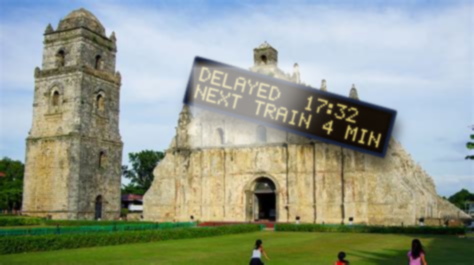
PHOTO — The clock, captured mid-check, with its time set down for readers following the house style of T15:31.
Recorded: T17:32
